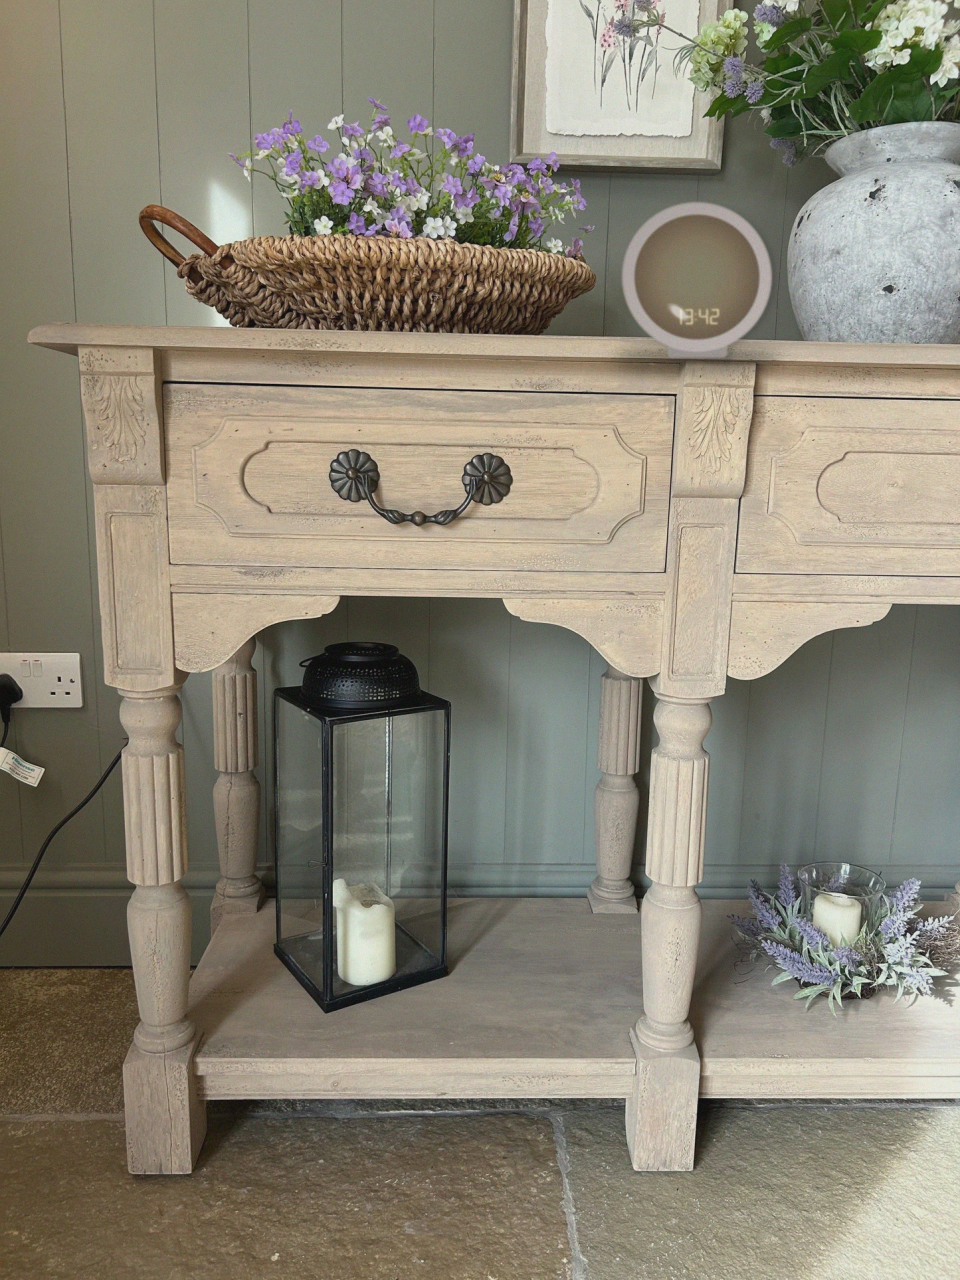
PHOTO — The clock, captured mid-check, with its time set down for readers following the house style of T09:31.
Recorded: T13:42
